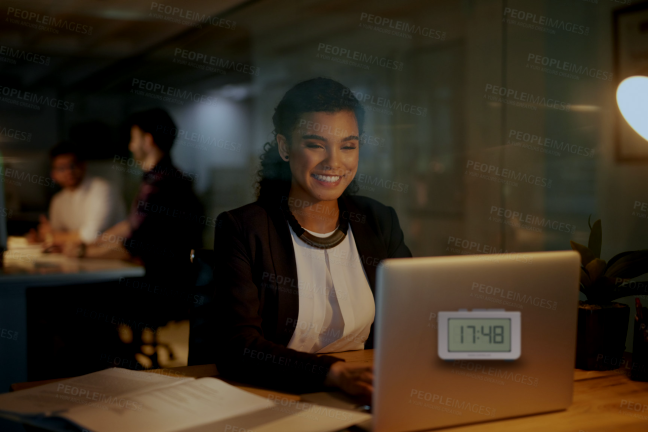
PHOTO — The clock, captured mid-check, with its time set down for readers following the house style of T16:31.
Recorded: T17:48
